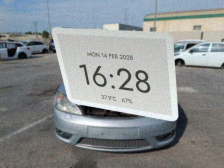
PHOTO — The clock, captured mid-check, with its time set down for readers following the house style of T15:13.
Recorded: T16:28
